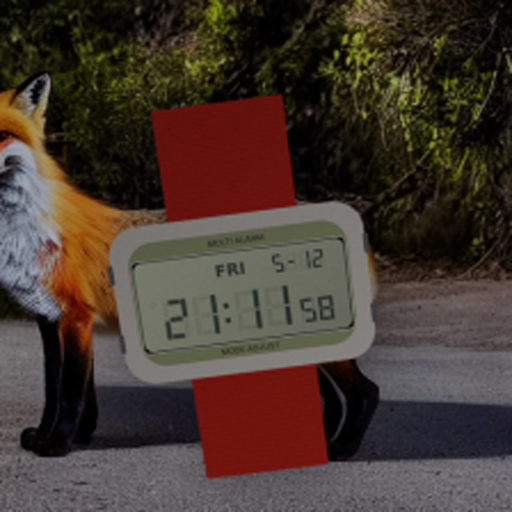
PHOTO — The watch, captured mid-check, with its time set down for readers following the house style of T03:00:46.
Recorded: T21:11:58
